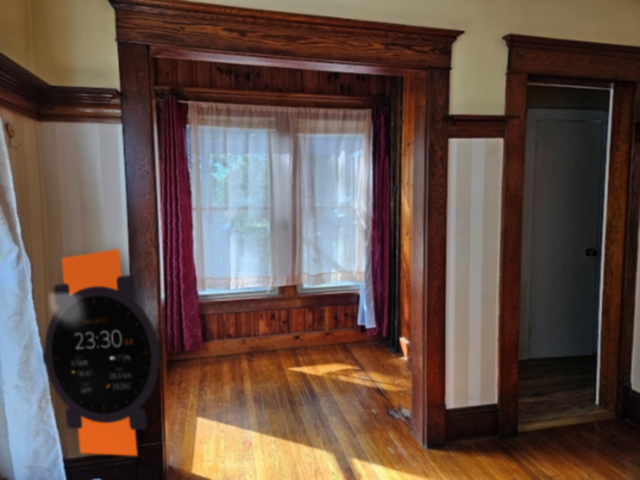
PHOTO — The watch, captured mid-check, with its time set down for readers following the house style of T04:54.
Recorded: T23:30
